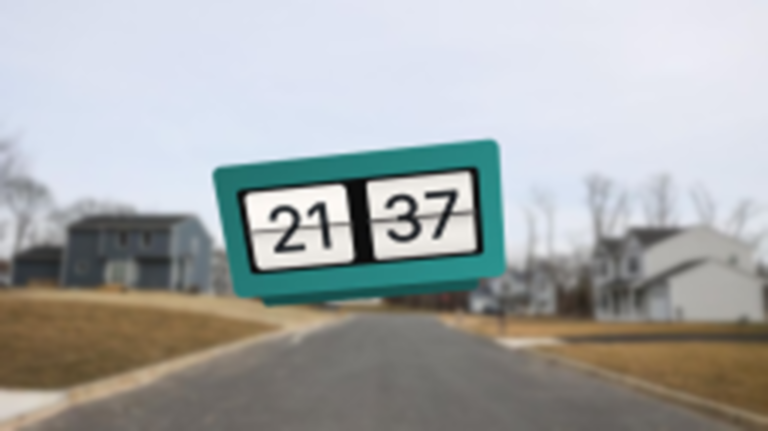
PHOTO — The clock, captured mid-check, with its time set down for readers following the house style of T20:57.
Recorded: T21:37
